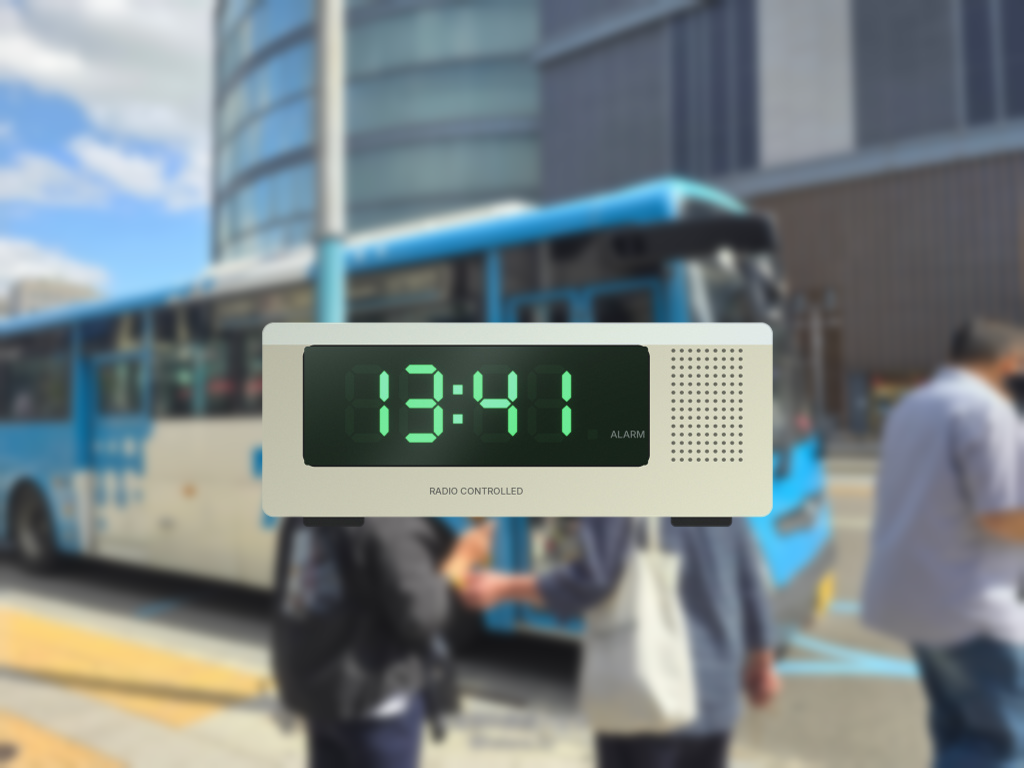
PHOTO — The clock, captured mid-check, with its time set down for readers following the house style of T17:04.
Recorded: T13:41
